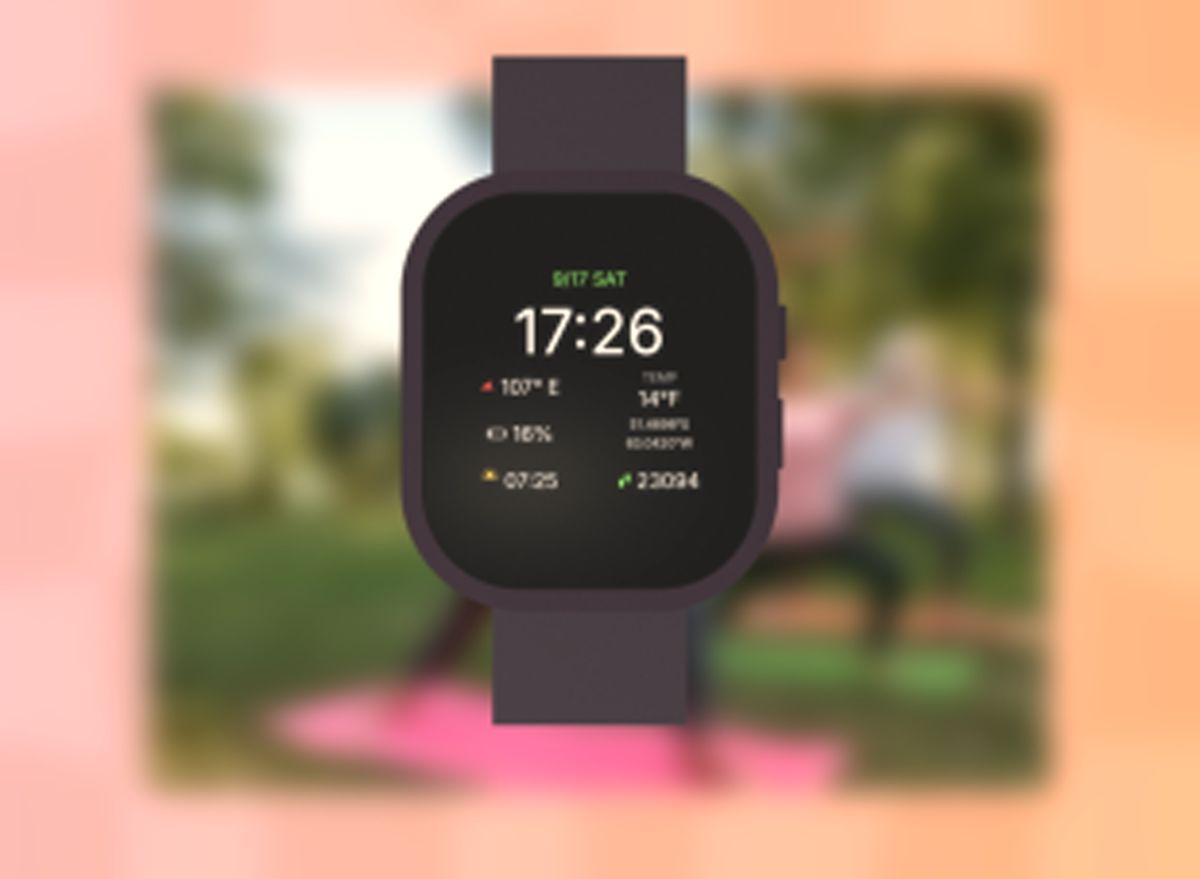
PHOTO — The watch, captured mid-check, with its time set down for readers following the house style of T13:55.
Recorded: T17:26
